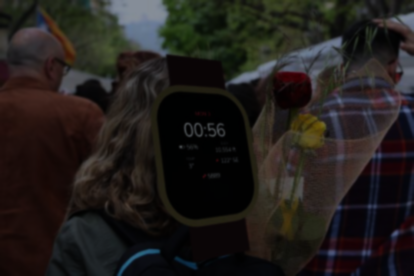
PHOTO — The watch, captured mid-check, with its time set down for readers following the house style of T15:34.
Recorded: T00:56
